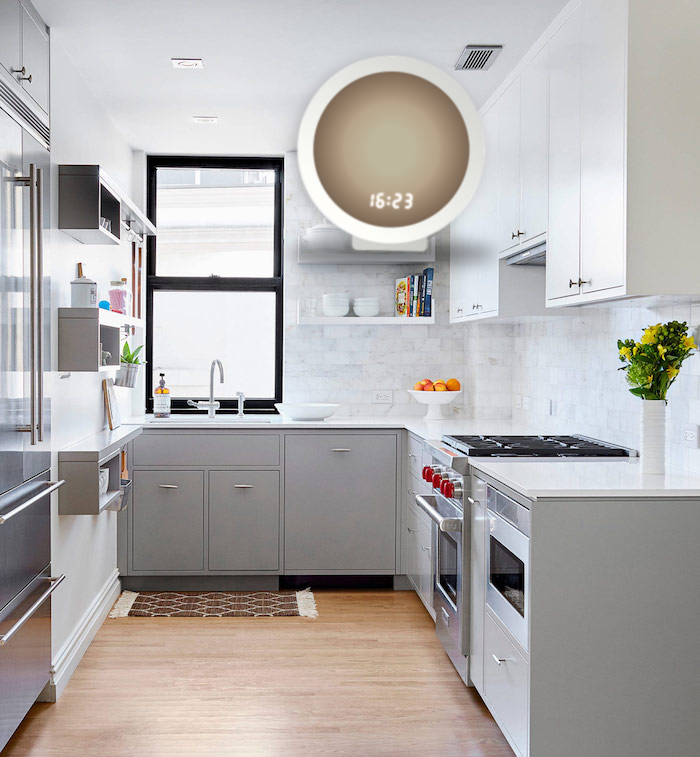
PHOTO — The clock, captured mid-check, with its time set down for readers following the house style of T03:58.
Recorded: T16:23
